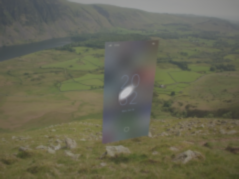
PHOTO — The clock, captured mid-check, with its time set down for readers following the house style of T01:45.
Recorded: T20:52
